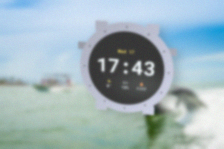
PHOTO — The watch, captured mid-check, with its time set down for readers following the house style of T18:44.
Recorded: T17:43
